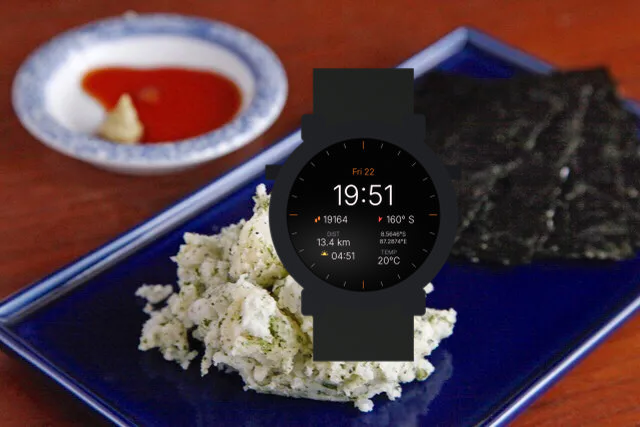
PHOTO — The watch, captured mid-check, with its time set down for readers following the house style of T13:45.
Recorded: T19:51
